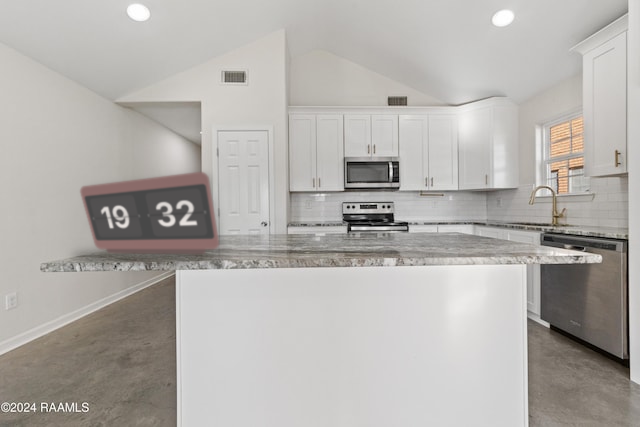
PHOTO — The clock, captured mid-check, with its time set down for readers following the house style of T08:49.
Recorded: T19:32
